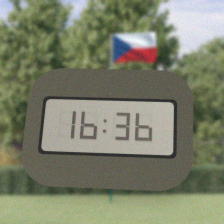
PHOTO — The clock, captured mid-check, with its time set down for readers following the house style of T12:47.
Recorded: T16:36
